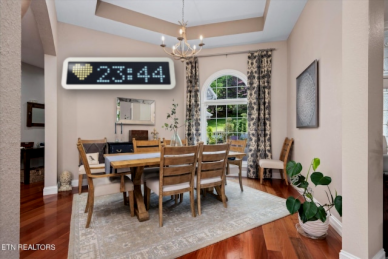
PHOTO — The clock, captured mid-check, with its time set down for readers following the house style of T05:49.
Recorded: T23:44
